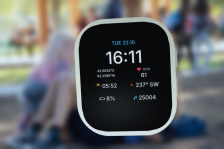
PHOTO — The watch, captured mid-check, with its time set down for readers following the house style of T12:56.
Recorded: T16:11
